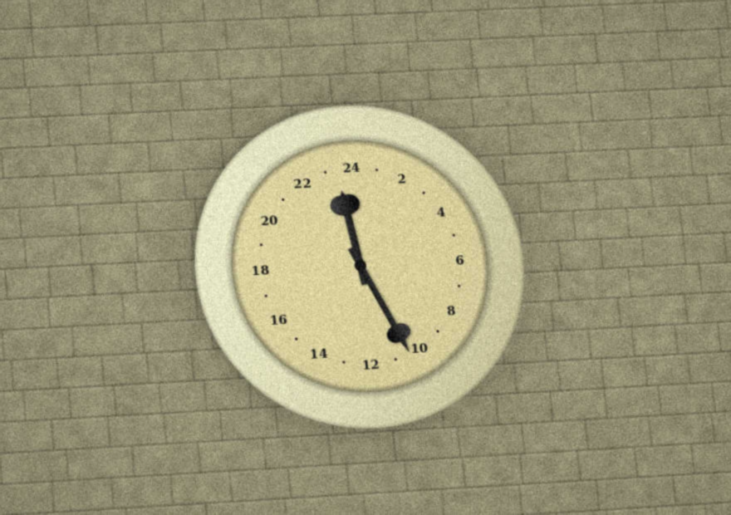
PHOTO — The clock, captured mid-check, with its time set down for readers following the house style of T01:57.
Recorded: T23:26
